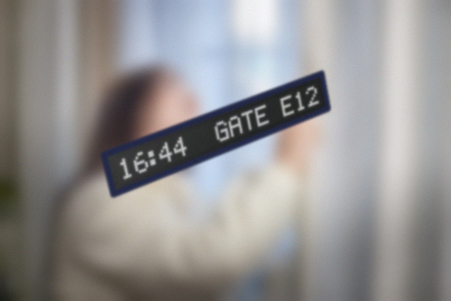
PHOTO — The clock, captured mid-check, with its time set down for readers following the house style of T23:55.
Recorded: T16:44
